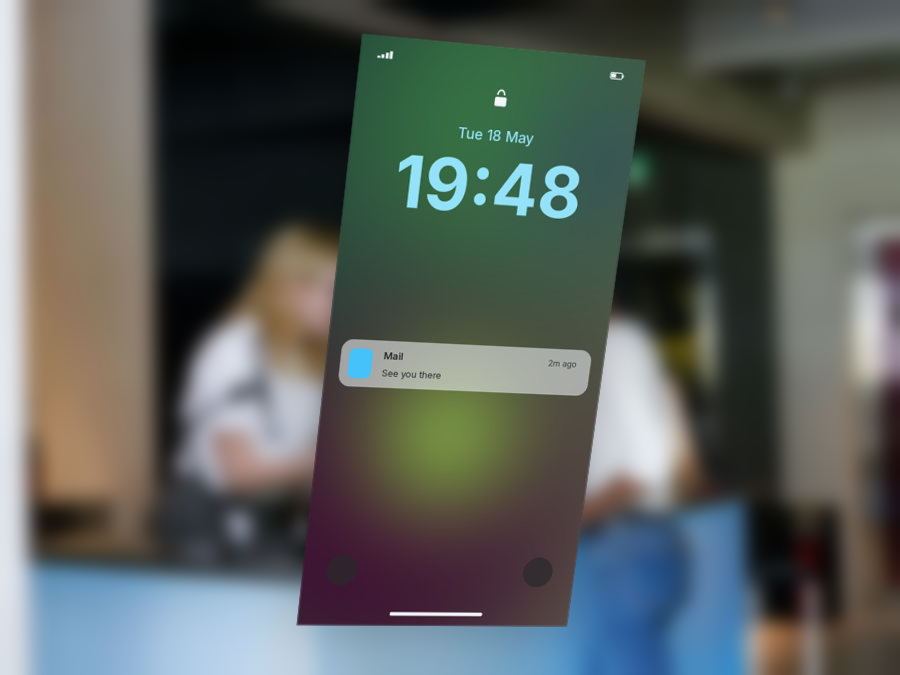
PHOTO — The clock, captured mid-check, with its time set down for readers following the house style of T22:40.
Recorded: T19:48
